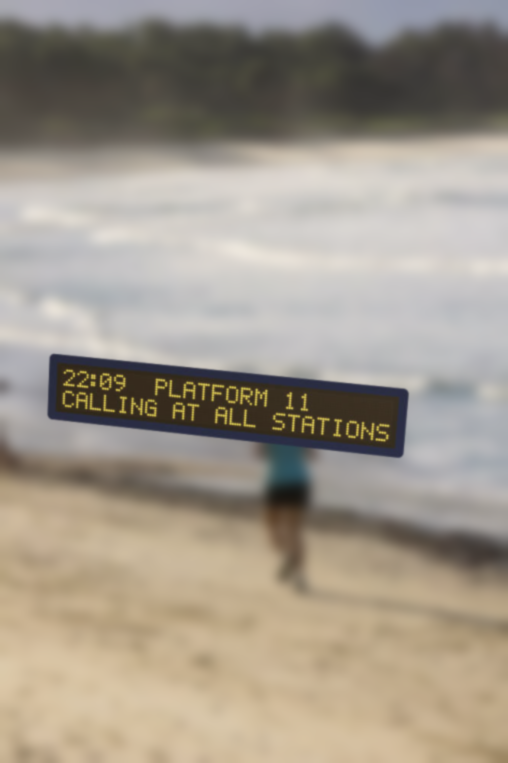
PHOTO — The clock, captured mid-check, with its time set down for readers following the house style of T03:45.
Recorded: T22:09
